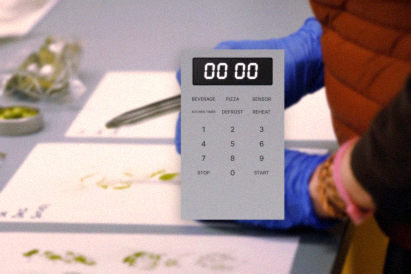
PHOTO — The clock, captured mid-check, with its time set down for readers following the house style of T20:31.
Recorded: T00:00
